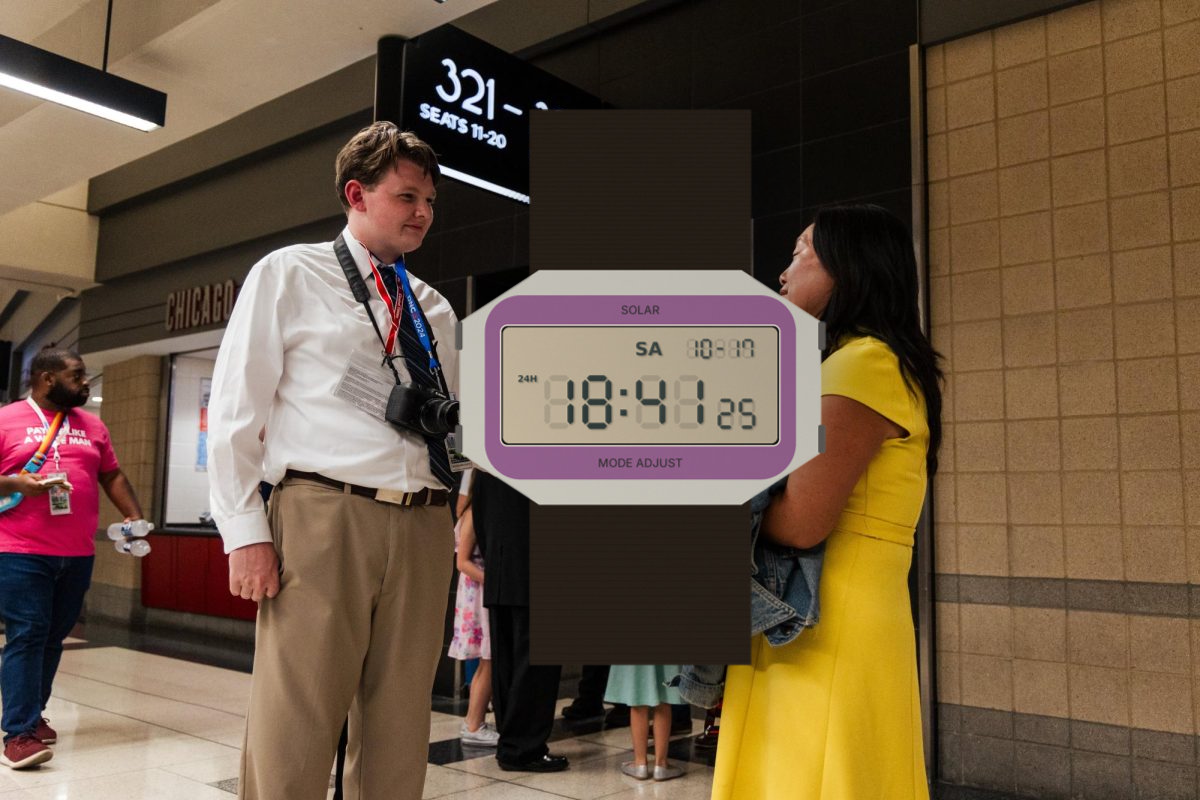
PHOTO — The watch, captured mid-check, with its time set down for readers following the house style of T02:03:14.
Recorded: T18:41:25
